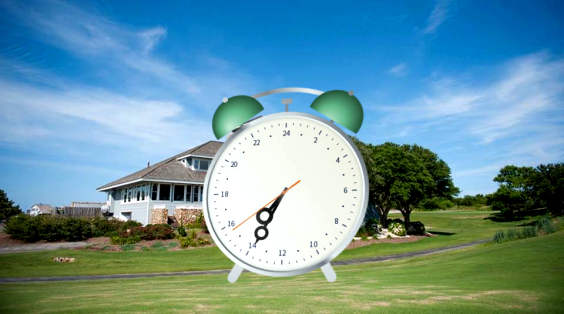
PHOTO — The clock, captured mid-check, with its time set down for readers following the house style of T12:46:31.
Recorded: T14:34:39
